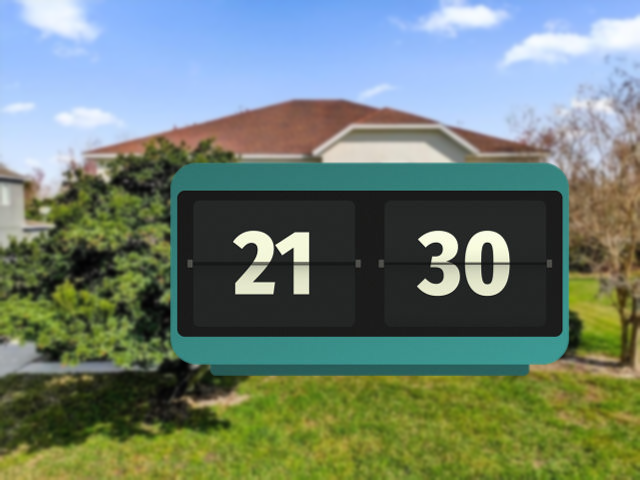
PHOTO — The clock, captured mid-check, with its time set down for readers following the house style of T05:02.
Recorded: T21:30
